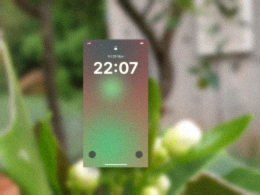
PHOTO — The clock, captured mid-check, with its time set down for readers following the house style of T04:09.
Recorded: T22:07
